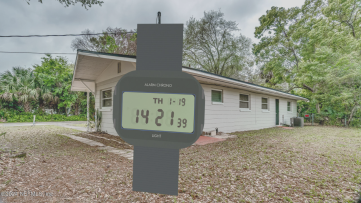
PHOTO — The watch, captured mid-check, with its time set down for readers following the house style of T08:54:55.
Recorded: T14:21:39
